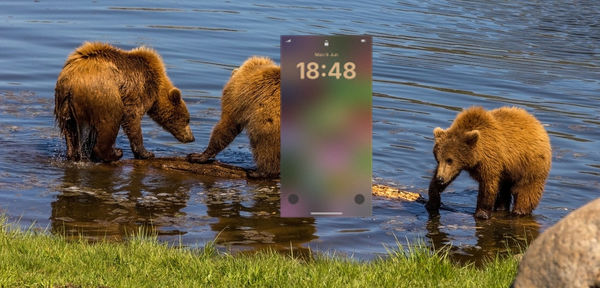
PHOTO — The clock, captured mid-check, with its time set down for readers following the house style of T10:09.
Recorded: T18:48
